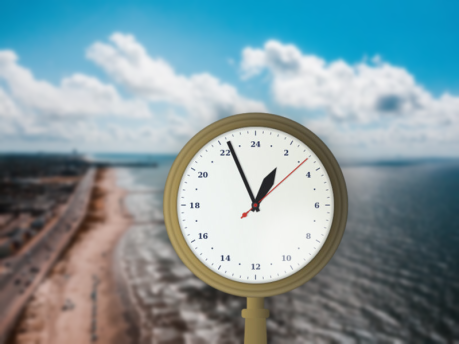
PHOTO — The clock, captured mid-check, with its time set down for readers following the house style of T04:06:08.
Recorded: T01:56:08
